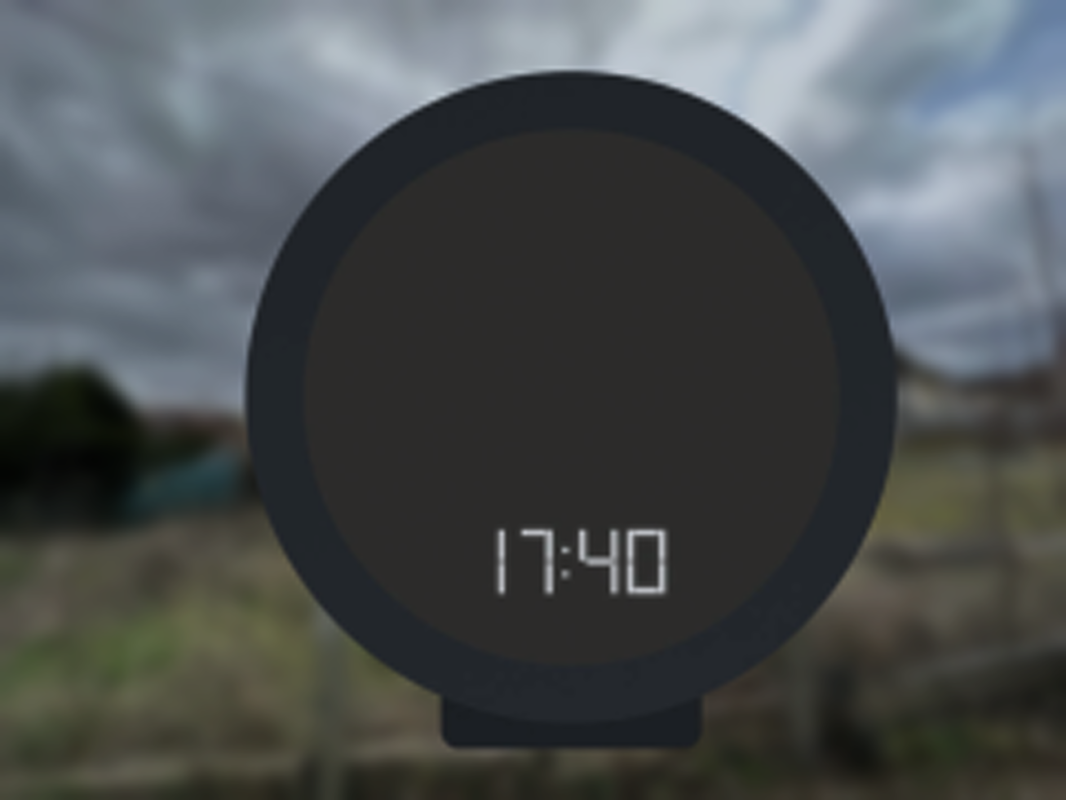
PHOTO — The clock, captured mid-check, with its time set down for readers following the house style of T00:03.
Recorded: T17:40
